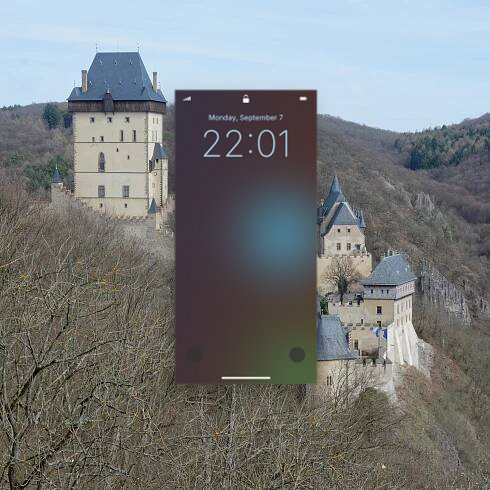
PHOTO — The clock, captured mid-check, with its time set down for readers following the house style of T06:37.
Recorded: T22:01
